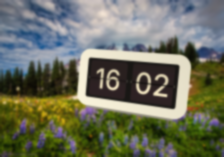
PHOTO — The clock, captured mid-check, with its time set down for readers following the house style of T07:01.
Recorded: T16:02
